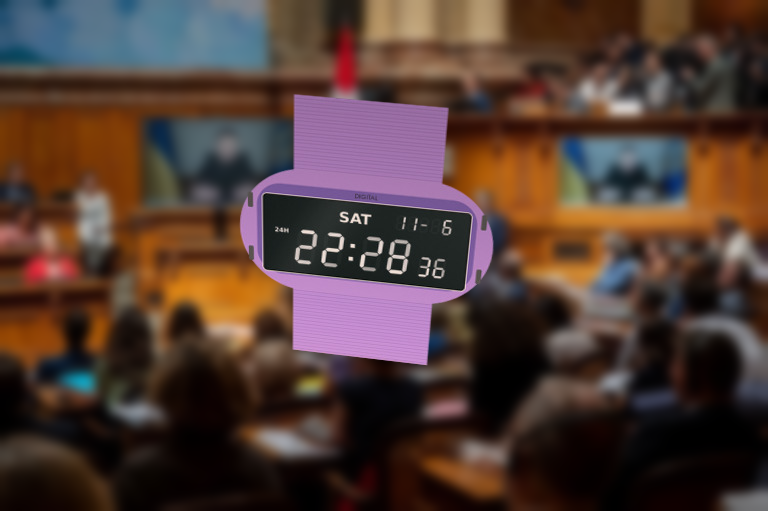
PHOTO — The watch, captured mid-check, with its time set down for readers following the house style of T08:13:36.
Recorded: T22:28:36
